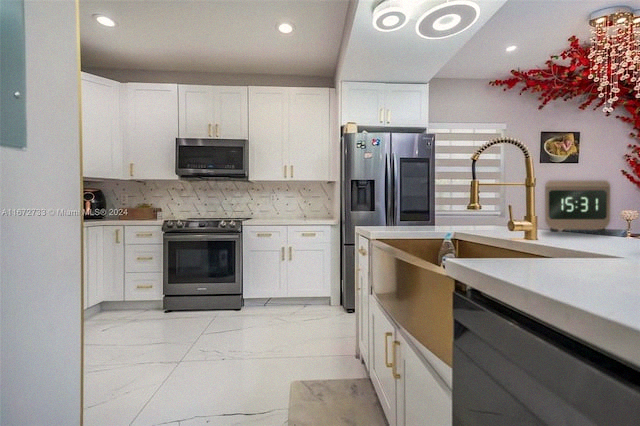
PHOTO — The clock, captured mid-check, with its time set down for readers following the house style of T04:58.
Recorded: T15:31
